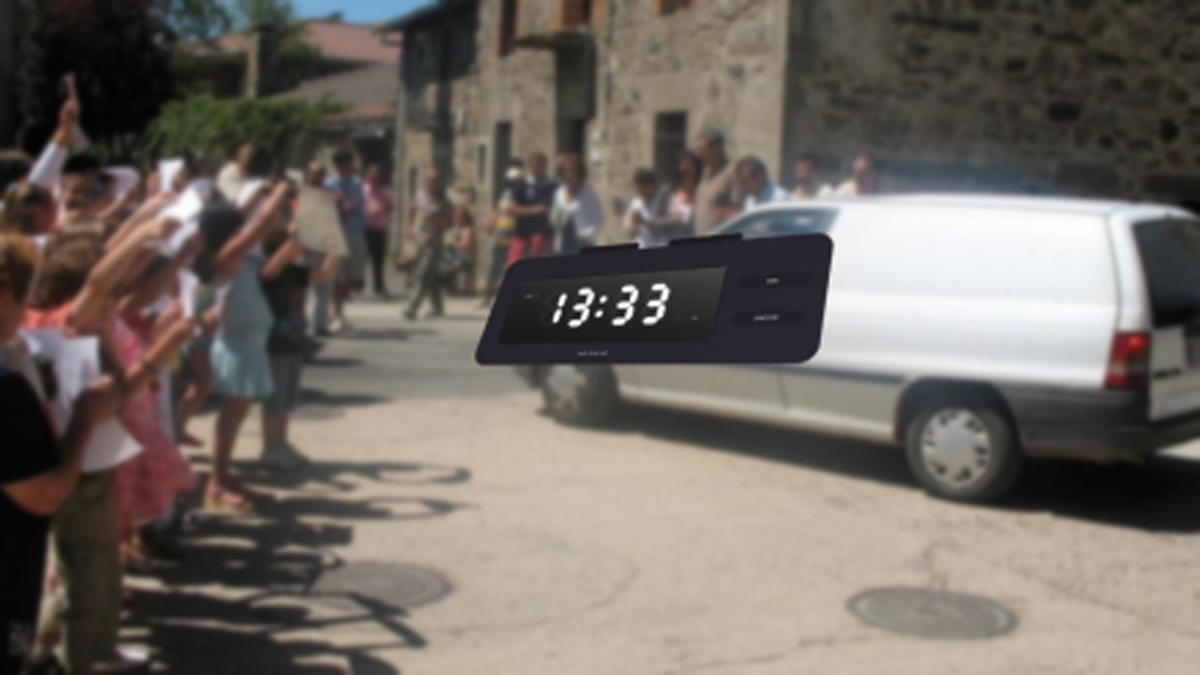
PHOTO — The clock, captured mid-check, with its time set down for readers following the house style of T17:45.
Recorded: T13:33
